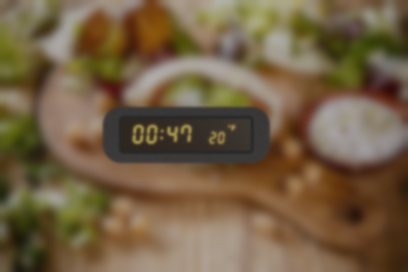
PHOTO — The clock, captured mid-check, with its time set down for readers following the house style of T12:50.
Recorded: T00:47
